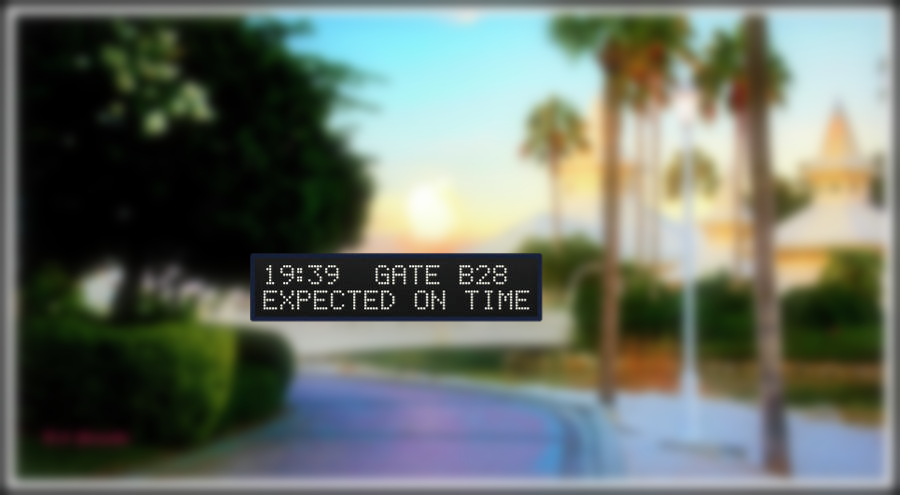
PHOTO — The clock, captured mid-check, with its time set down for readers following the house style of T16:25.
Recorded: T19:39
